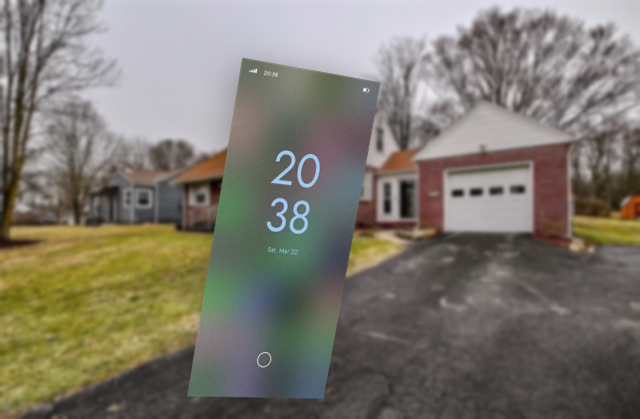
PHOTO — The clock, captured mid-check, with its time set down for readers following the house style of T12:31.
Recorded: T20:38
